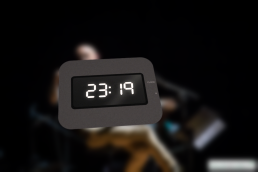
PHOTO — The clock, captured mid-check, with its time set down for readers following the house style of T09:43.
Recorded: T23:19
